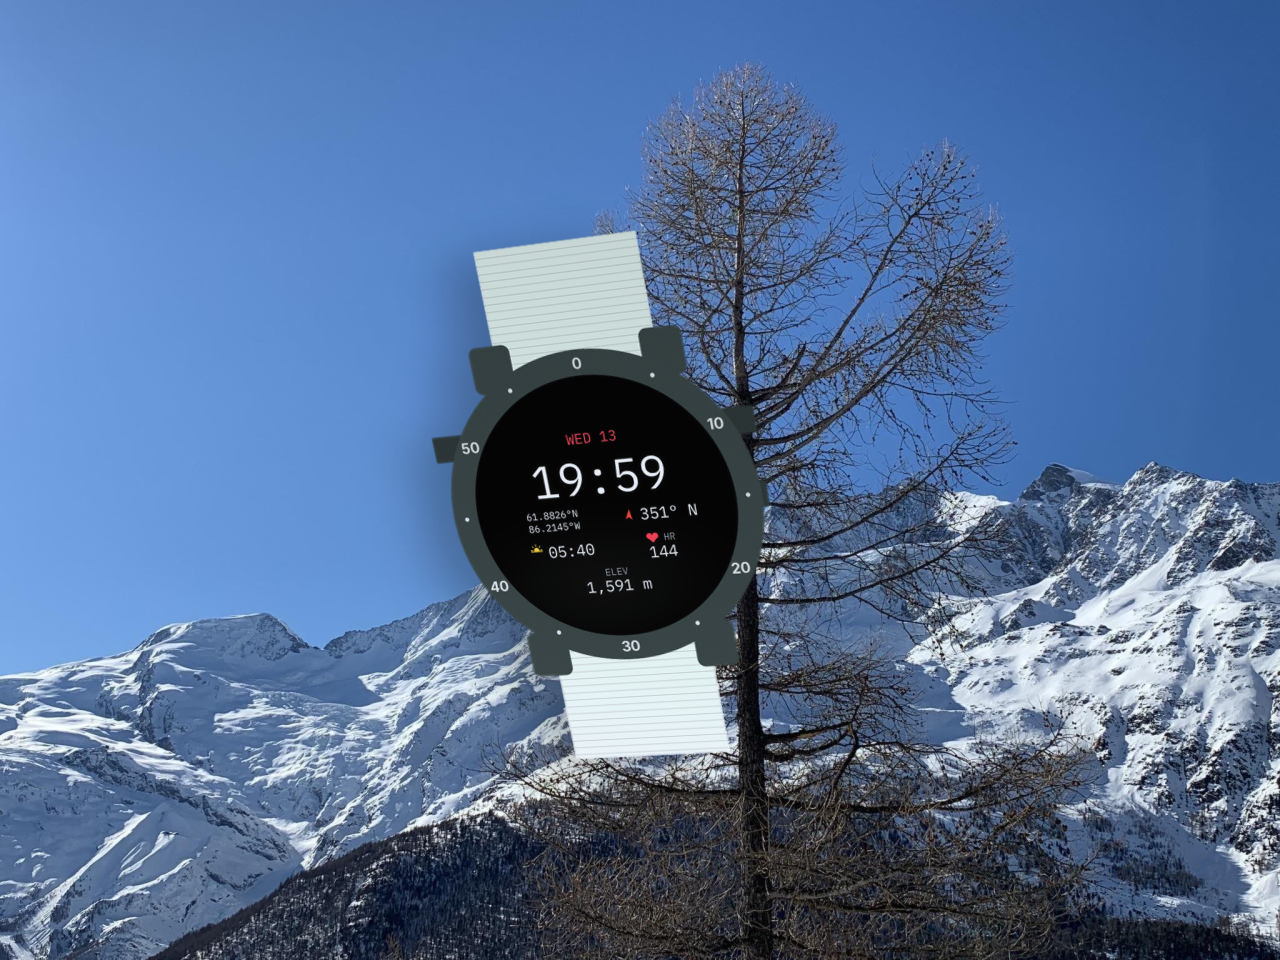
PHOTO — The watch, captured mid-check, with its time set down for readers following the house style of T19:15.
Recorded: T19:59
